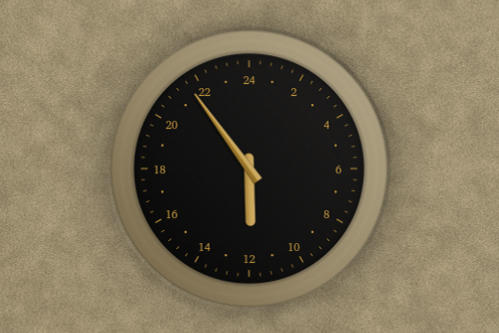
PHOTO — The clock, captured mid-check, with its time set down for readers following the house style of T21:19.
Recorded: T11:54
